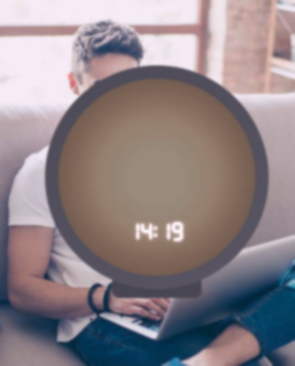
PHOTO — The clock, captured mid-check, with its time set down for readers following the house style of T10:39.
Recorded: T14:19
